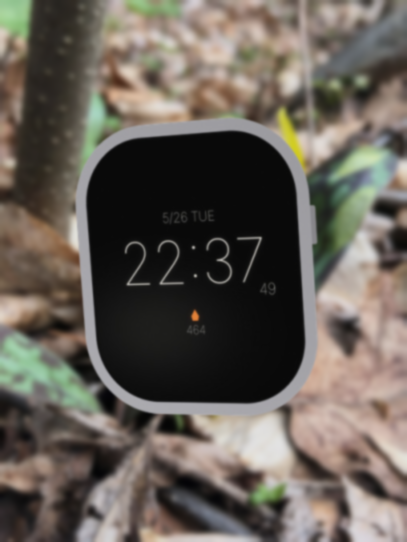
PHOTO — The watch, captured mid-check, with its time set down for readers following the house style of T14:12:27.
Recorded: T22:37:49
